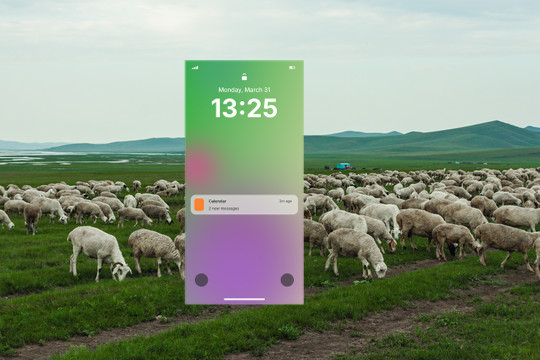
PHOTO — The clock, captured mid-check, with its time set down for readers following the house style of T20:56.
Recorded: T13:25
